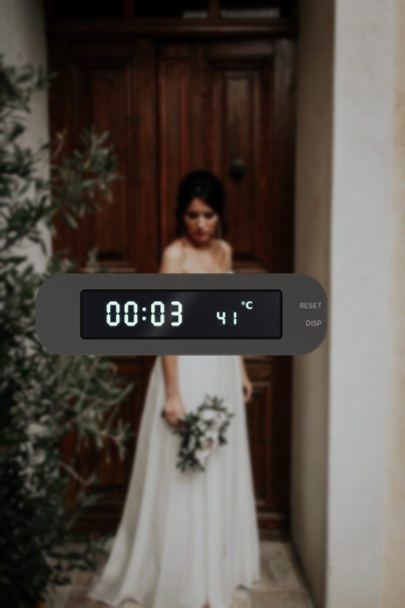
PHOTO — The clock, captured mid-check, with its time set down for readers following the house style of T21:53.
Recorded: T00:03
